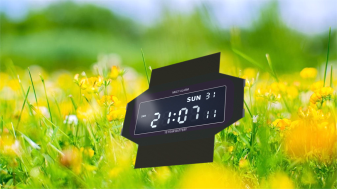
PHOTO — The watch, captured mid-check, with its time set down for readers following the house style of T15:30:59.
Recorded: T21:07:11
